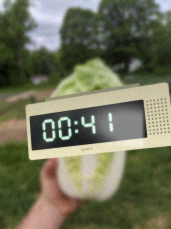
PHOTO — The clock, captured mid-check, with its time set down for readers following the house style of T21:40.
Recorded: T00:41
